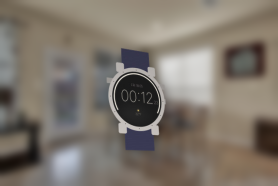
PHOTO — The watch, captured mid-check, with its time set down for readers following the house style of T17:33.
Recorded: T00:12
